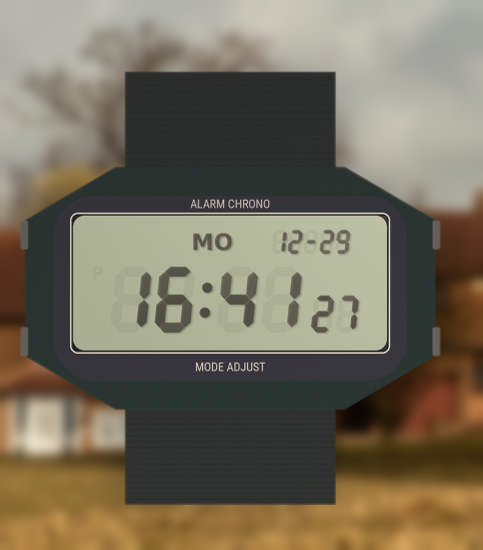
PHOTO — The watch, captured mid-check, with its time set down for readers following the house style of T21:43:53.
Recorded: T16:41:27
